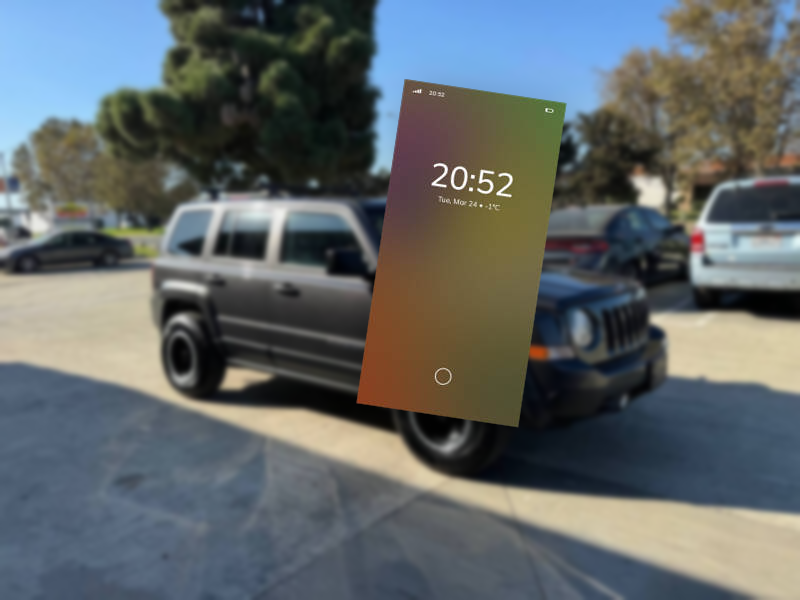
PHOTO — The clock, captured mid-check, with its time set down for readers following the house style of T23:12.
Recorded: T20:52
